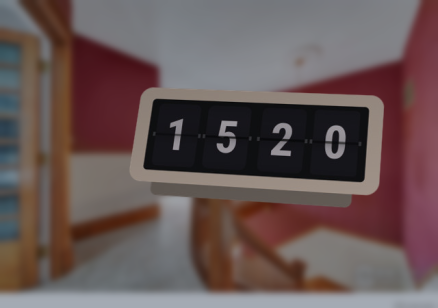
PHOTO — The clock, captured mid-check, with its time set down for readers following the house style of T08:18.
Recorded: T15:20
